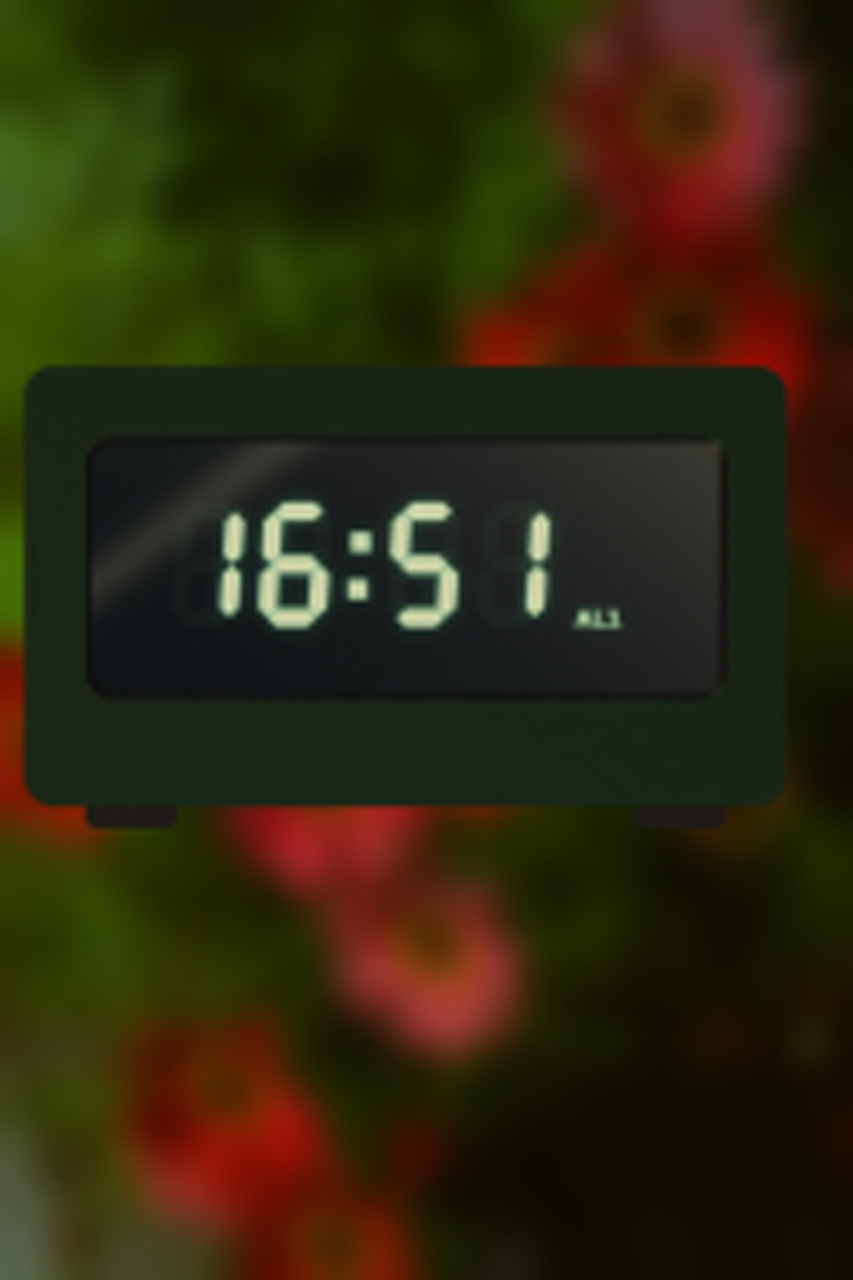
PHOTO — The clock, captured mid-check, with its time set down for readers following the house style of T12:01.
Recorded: T16:51
